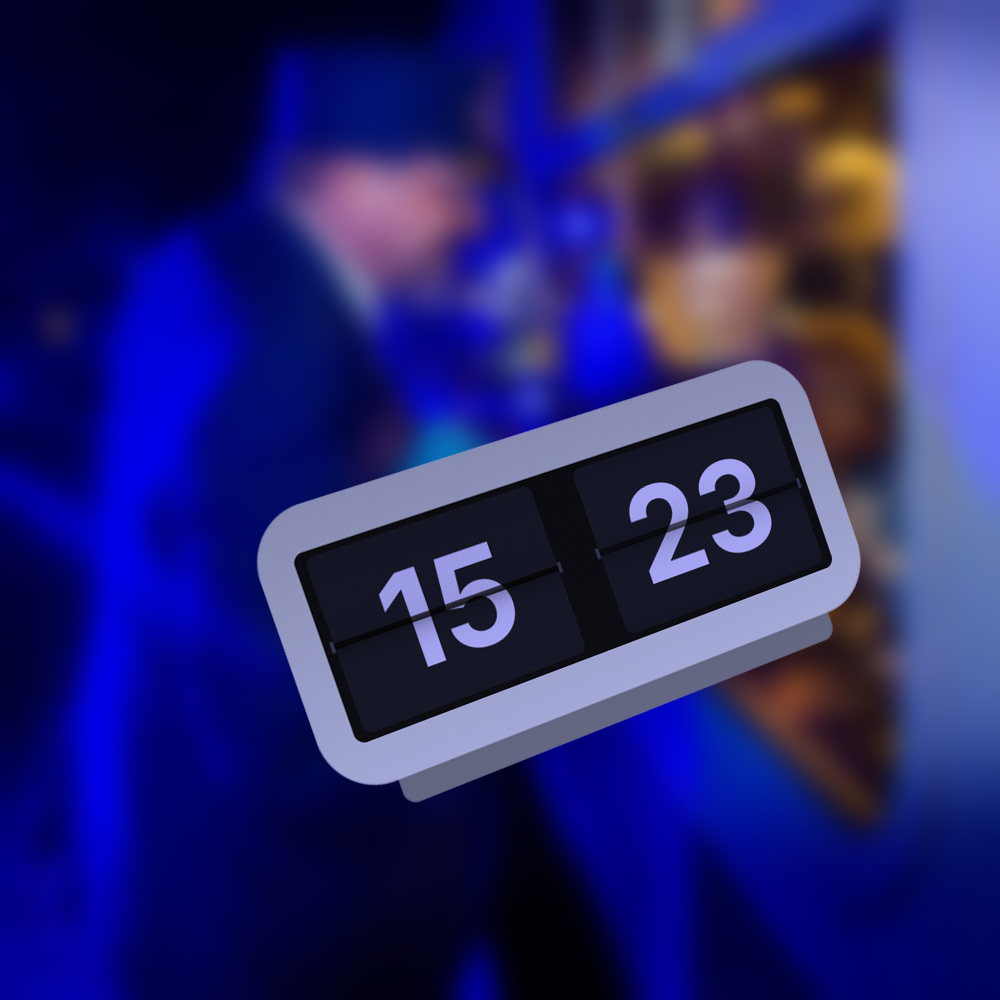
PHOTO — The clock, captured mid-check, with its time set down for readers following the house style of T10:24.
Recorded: T15:23
